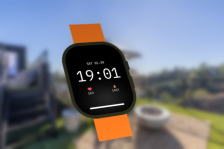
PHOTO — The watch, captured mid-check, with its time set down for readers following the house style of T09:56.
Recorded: T19:01
